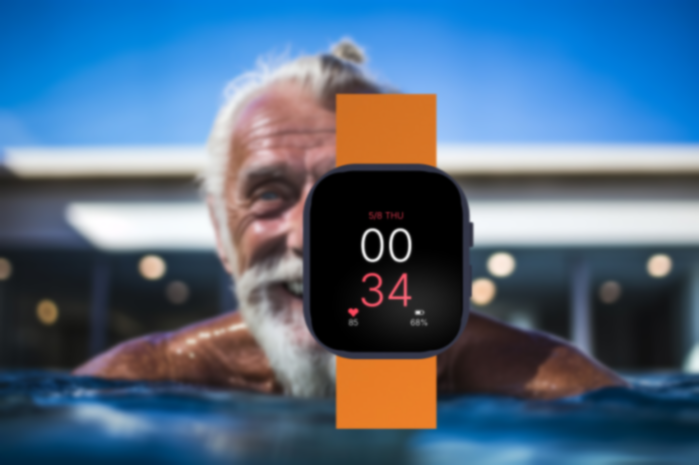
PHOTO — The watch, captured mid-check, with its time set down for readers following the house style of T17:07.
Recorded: T00:34
